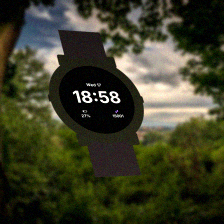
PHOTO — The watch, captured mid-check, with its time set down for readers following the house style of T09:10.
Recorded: T18:58
